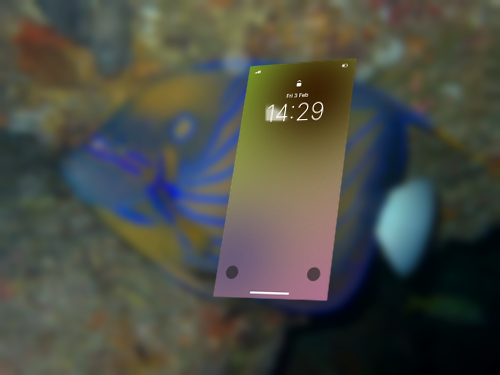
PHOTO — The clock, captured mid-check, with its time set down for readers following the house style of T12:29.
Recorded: T14:29
